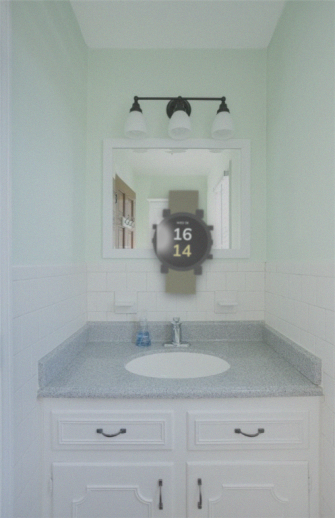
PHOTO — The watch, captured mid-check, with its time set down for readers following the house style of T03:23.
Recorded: T16:14
